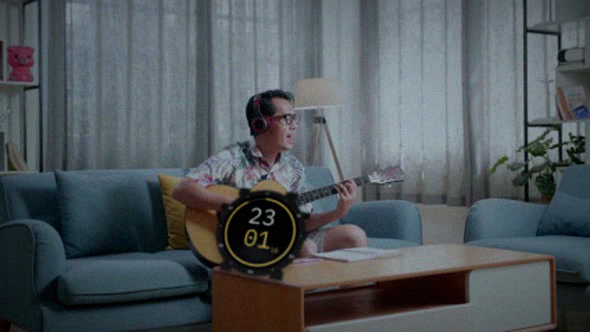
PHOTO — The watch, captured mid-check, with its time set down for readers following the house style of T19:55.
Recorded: T23:01
